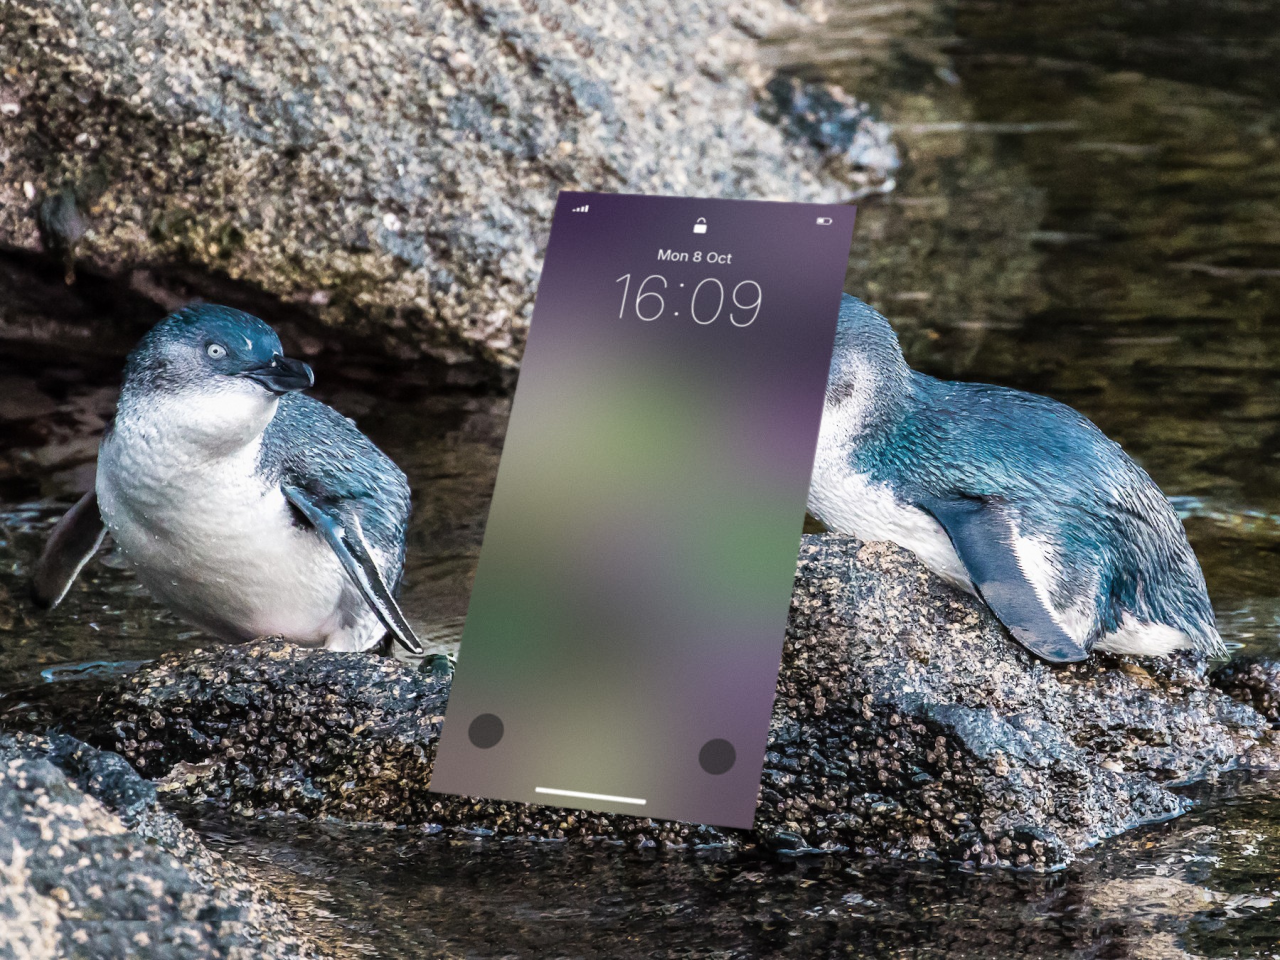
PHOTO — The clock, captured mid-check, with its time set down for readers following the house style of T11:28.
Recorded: T16:09
